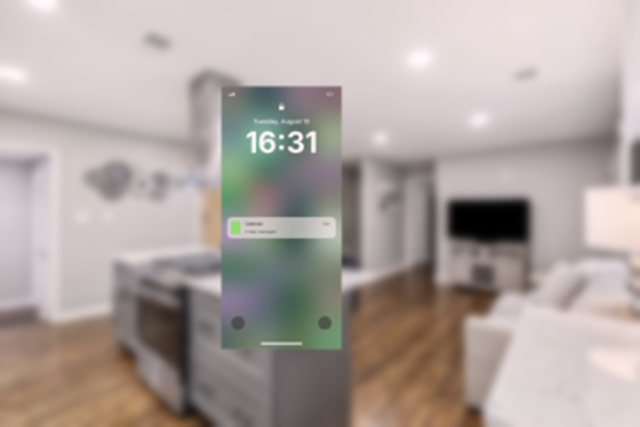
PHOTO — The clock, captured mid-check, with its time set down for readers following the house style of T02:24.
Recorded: T16:31
